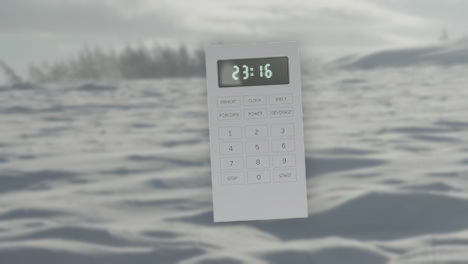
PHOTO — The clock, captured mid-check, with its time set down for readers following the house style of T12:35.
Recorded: T23:16
